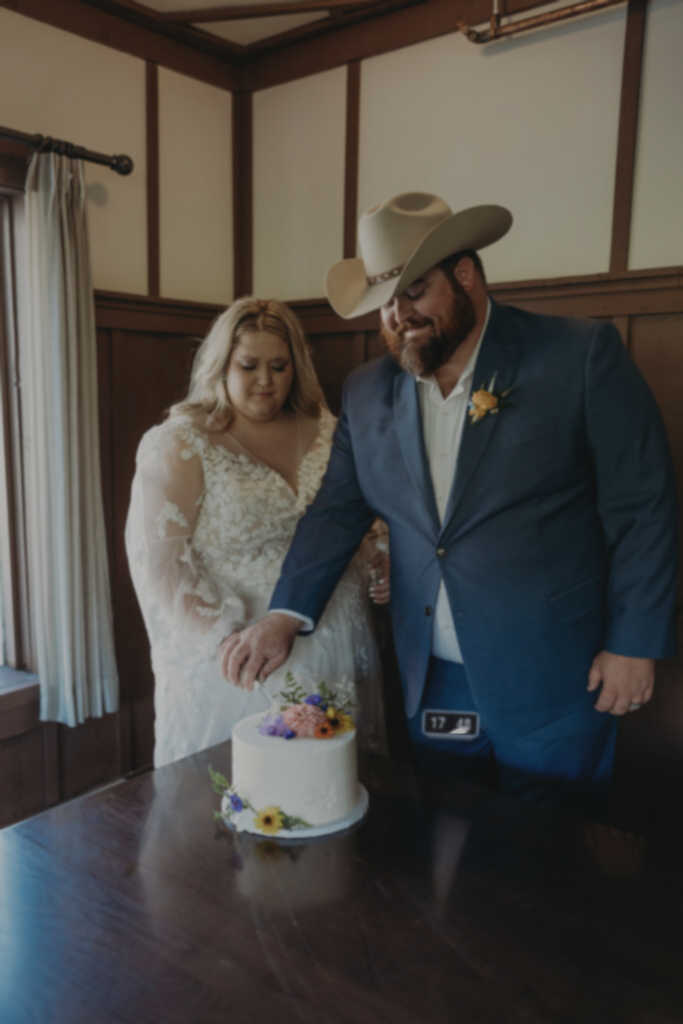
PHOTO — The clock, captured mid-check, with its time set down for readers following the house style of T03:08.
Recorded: T17:48
